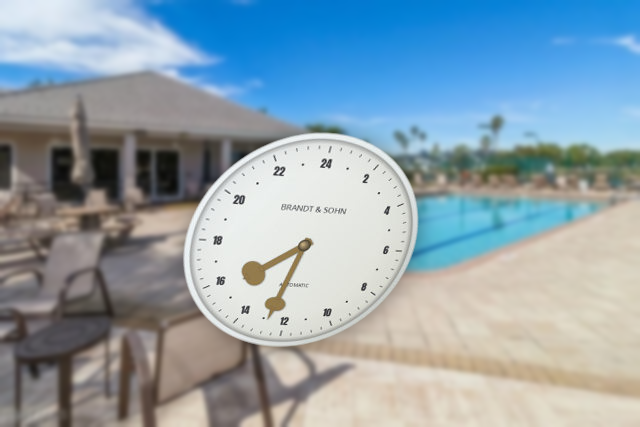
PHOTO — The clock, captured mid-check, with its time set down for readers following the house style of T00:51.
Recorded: T15:32
